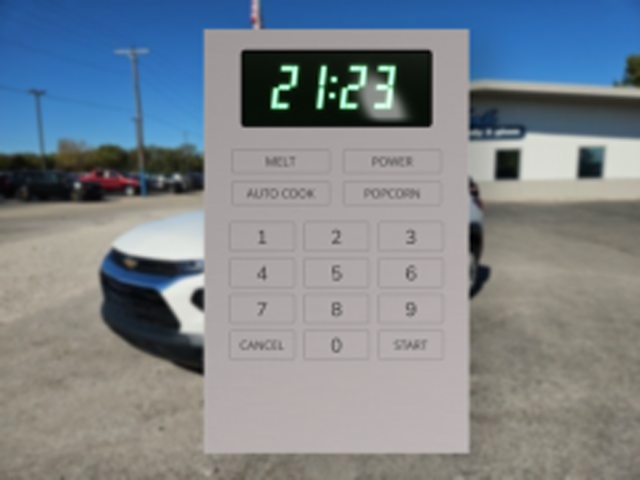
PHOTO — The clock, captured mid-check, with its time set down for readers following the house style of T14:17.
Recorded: T21:23
